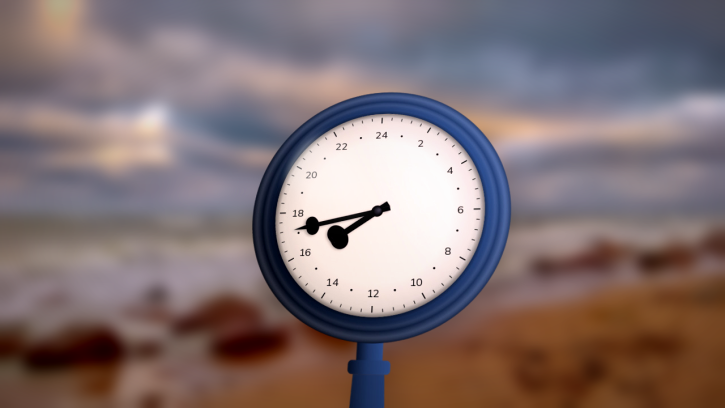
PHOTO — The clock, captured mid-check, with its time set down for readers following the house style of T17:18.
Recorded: T15:43
